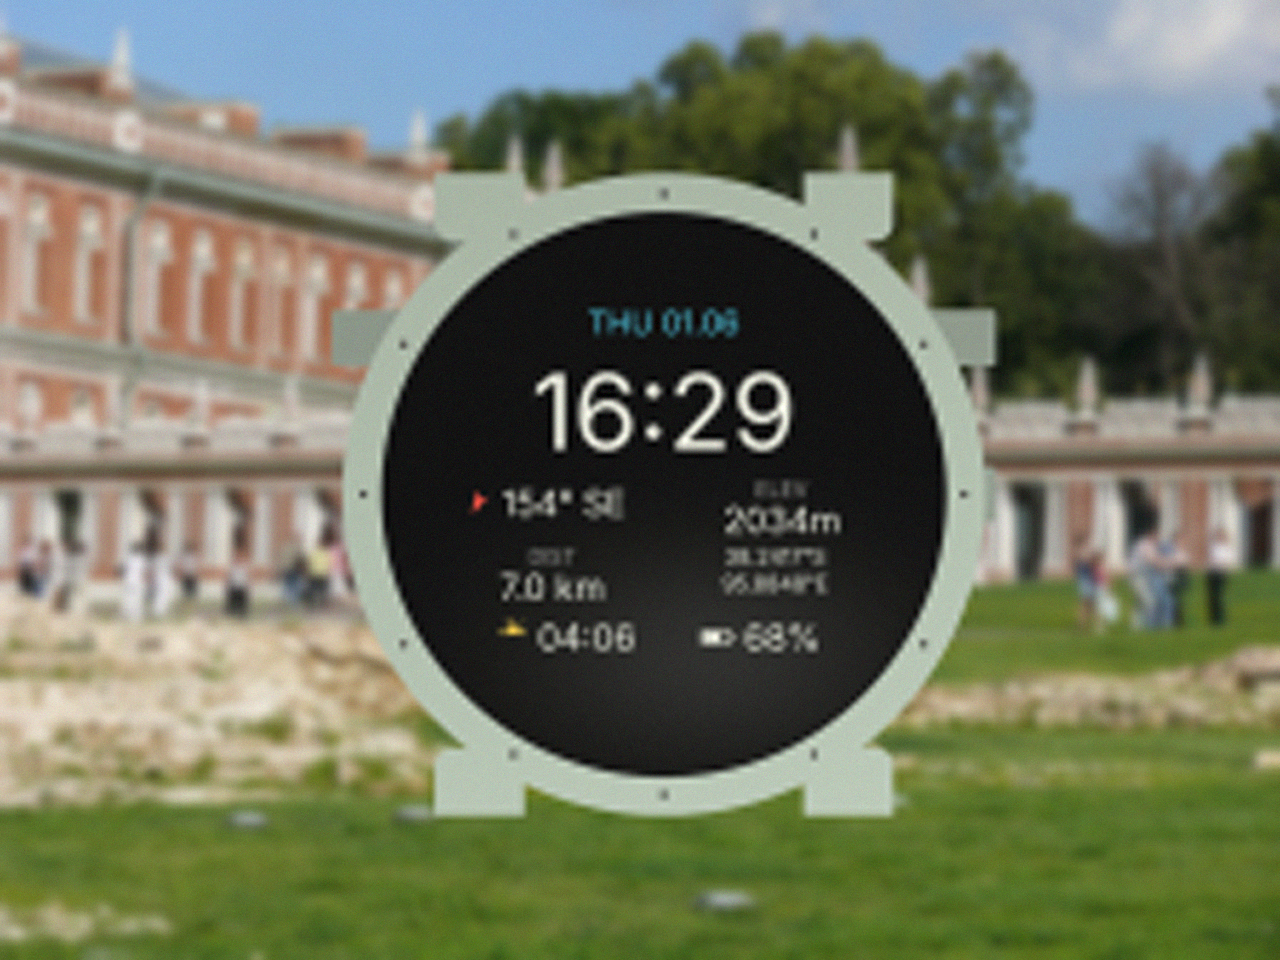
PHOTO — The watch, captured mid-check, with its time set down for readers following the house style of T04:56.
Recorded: T16:29
